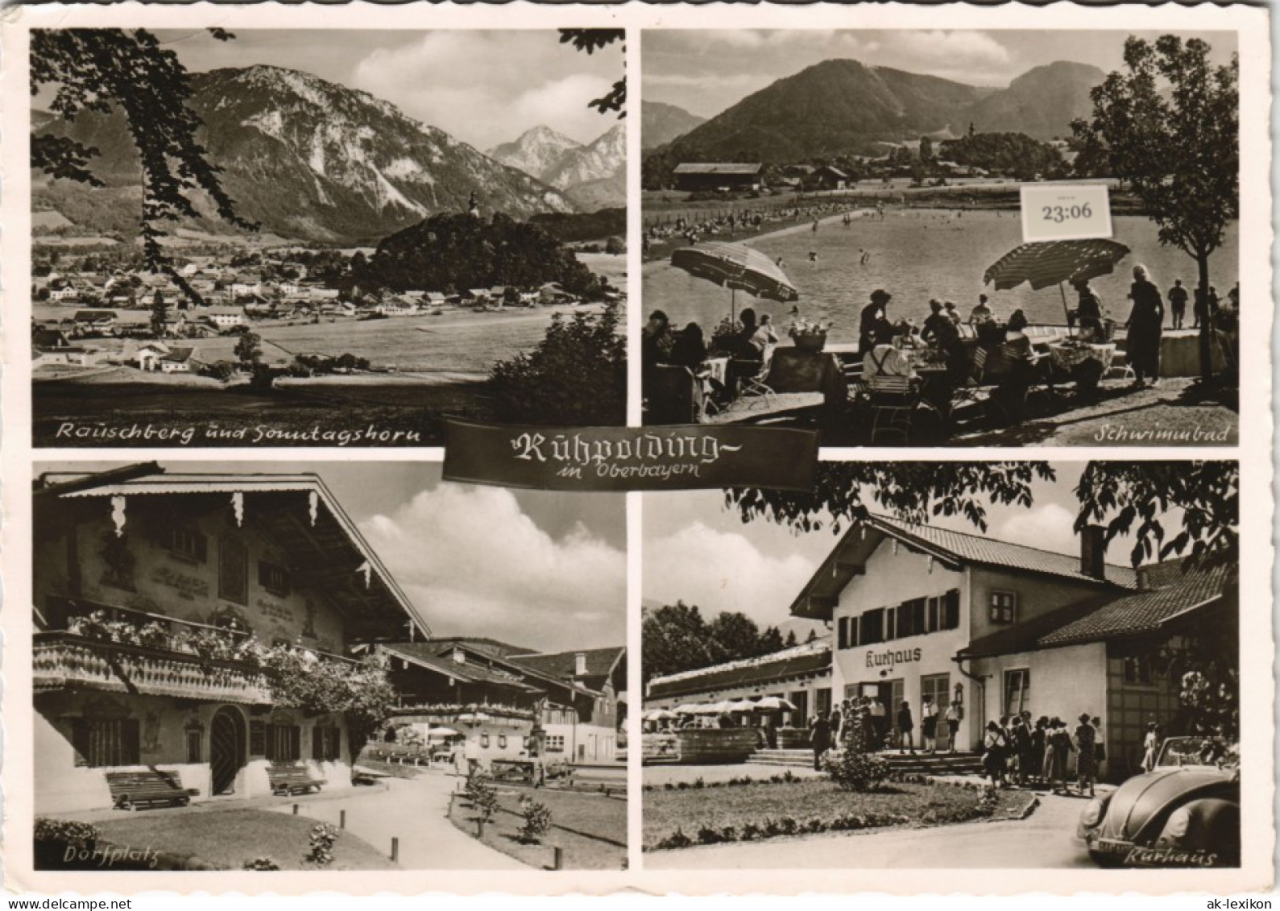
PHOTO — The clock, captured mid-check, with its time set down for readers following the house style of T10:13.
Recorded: T23:06
